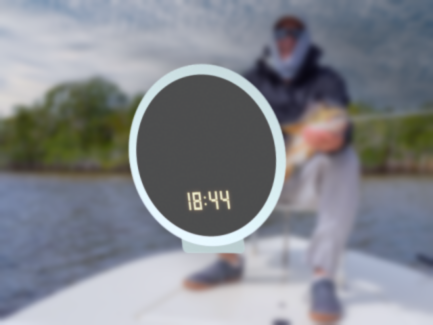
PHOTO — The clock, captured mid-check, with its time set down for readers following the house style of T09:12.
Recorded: T18:44
